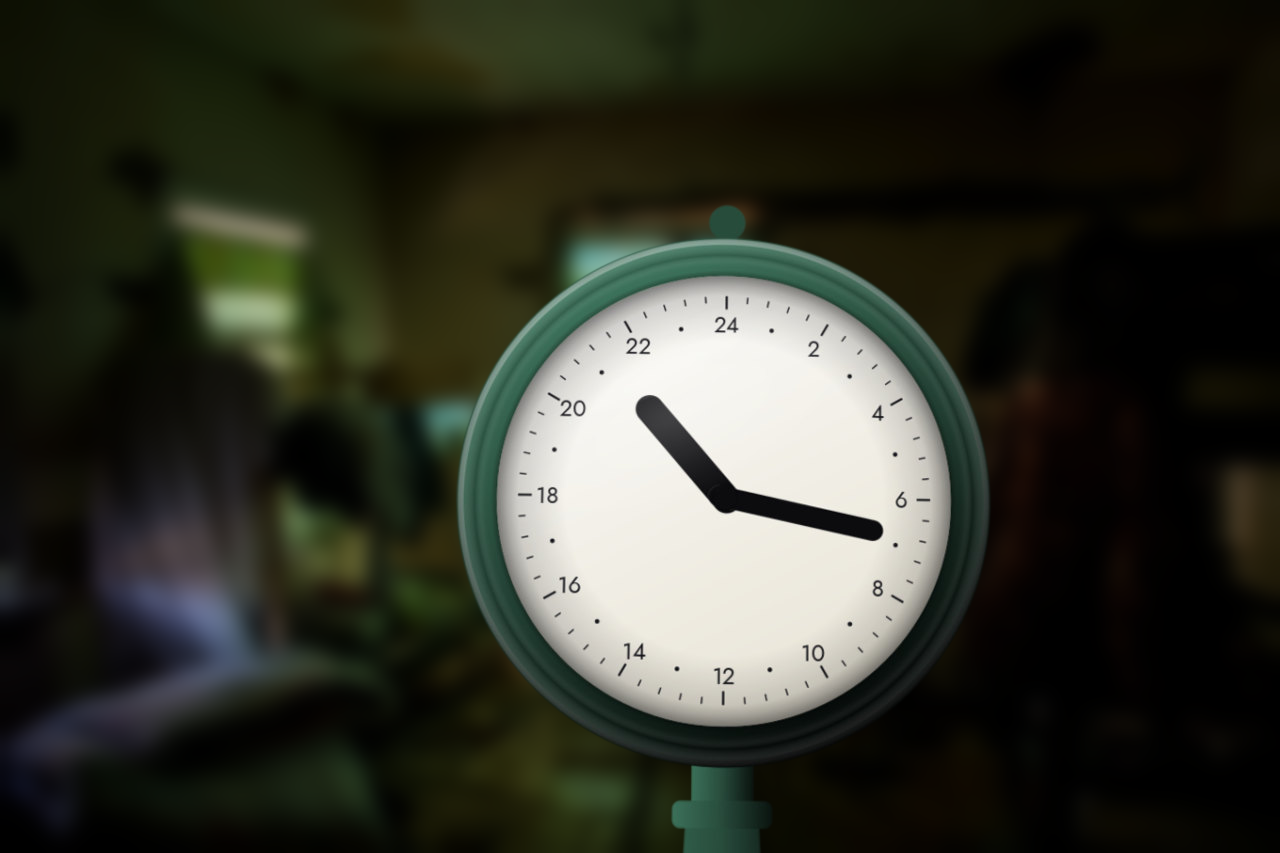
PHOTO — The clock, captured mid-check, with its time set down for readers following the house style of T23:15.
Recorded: T21:17
